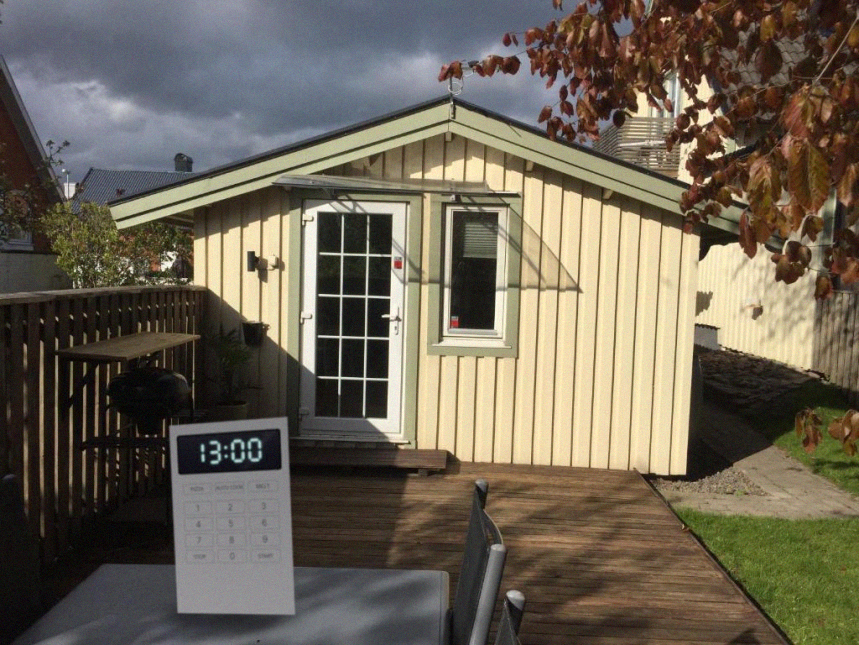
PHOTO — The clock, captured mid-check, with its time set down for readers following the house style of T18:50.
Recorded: T13:00
